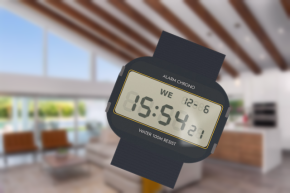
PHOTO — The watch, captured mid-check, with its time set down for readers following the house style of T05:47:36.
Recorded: T15:54:21
